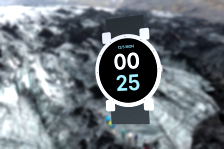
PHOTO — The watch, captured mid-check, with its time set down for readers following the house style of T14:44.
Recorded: T00:25
